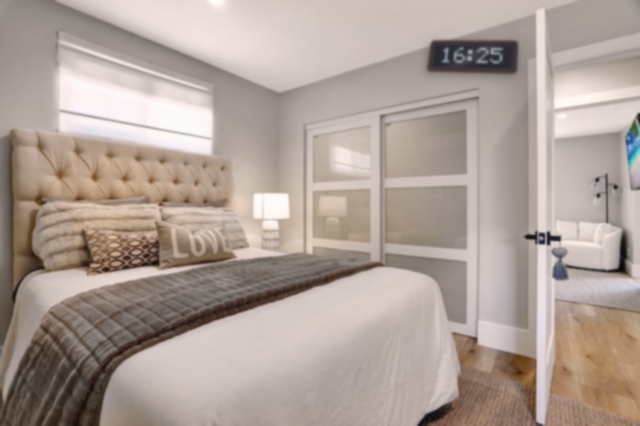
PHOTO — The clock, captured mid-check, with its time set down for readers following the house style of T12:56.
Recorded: T16:25
